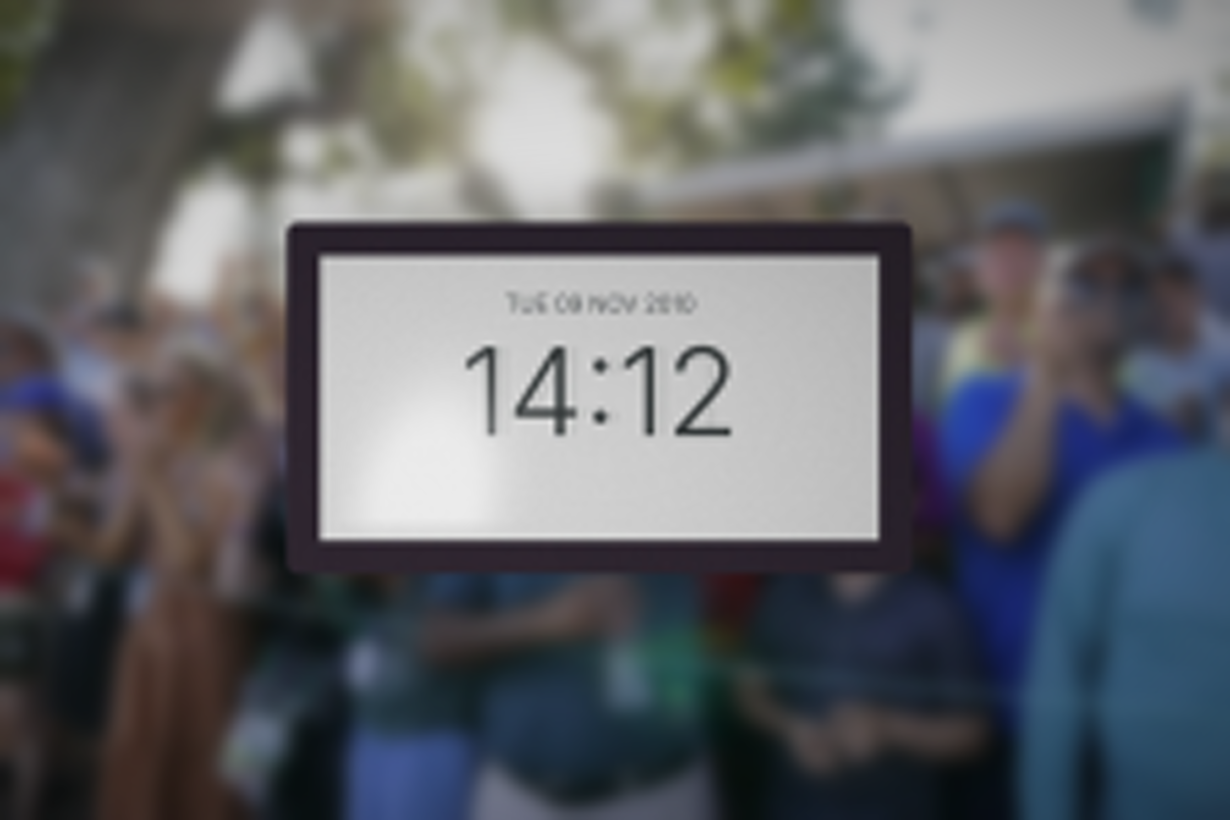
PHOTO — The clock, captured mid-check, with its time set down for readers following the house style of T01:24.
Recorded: T14:12
